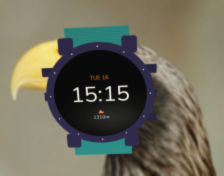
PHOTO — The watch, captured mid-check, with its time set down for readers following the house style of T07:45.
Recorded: T15:15
